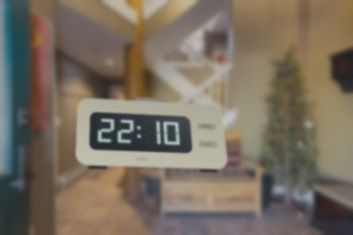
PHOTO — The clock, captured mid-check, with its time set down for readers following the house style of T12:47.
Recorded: T22:10
